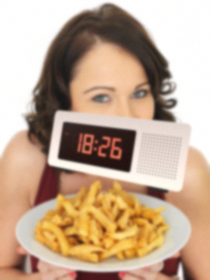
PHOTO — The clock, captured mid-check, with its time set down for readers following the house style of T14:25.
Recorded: T18:26
